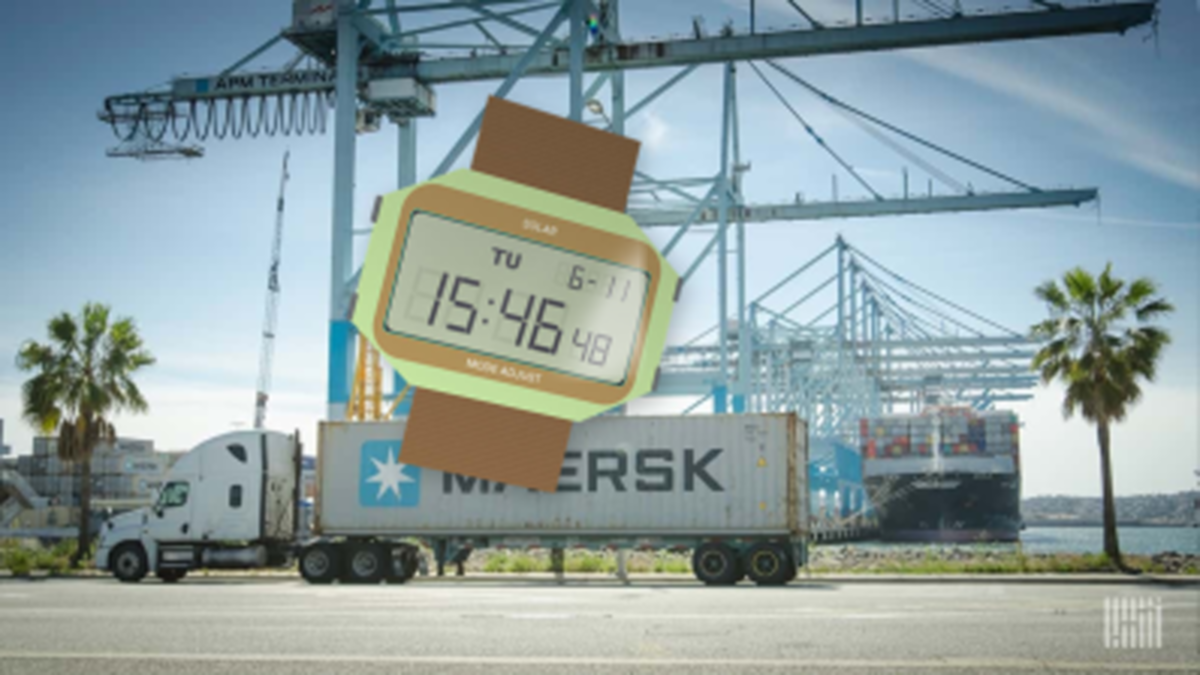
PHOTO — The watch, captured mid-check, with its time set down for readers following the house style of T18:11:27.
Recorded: T15:46:48
